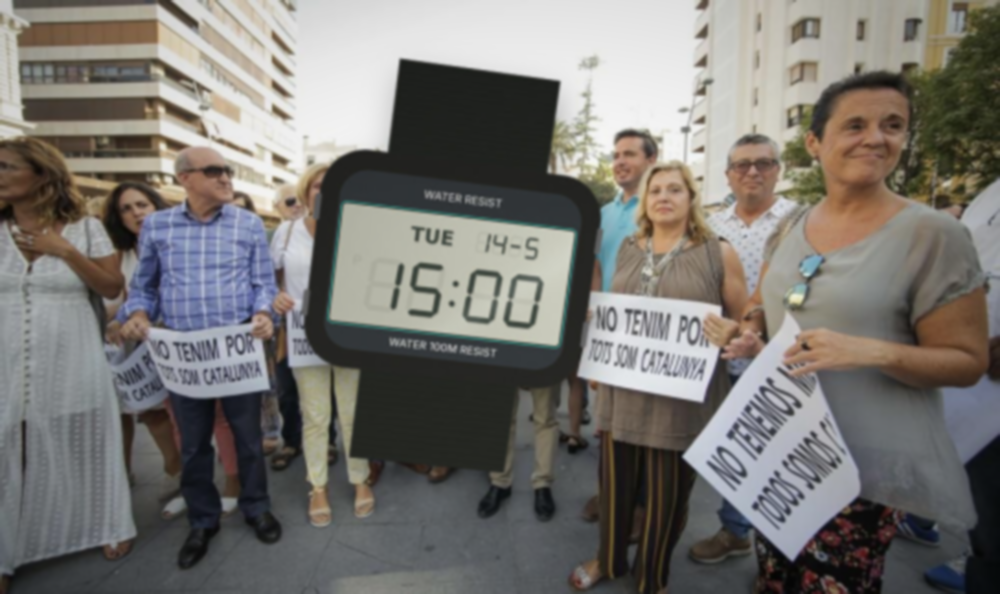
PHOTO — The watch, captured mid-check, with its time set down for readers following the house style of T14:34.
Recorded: T15:00
